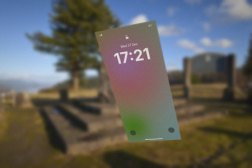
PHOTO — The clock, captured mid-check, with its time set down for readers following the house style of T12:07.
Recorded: T17:21
